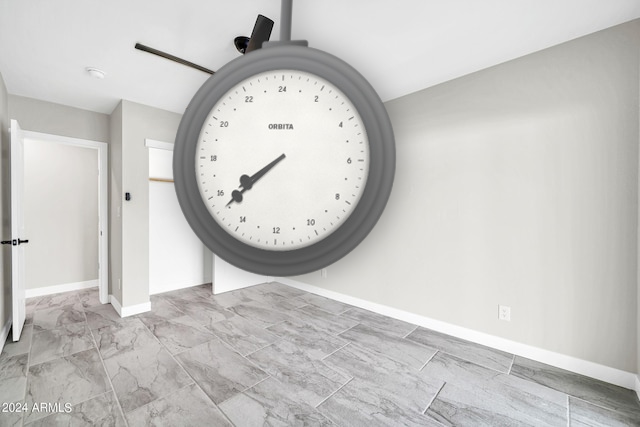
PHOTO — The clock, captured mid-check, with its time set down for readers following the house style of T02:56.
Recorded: T15:38
